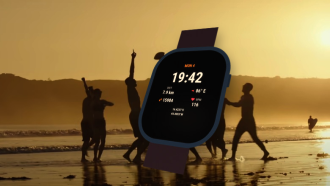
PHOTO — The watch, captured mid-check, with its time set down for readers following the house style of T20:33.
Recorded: T19:42
